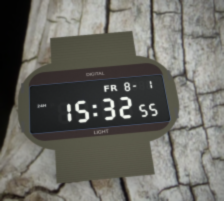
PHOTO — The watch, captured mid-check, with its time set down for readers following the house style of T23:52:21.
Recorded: T15:32:55
